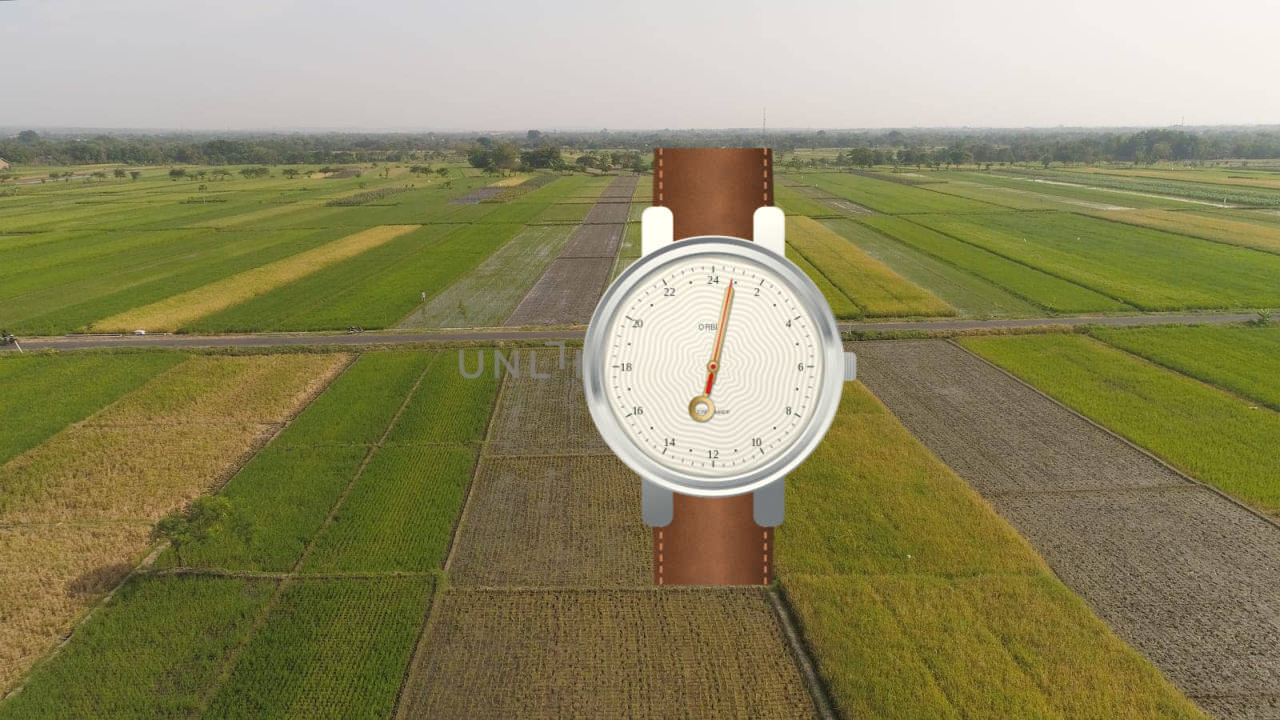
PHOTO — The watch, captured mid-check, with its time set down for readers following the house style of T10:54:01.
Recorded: T13:02:02
